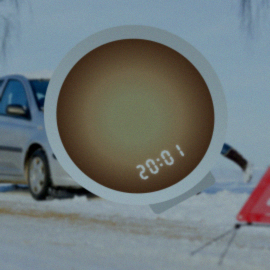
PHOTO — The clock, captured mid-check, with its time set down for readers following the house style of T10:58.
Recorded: T20:01
